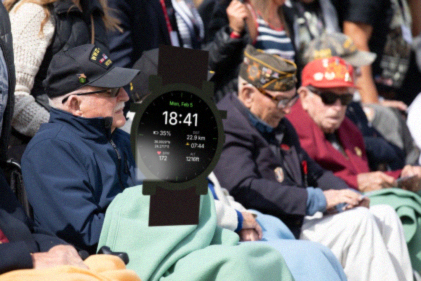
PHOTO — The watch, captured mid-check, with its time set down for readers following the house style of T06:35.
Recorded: T18:41
